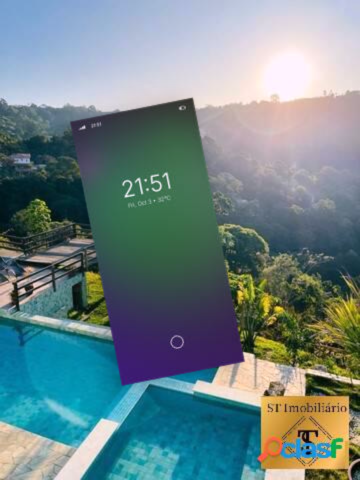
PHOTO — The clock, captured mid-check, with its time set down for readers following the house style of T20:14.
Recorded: T21:51
